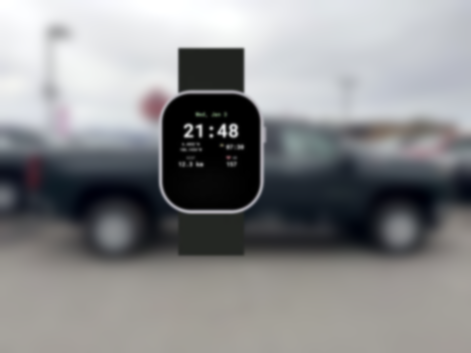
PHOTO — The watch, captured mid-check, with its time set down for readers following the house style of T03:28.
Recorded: T21:48
